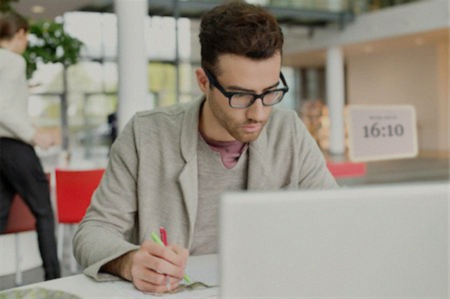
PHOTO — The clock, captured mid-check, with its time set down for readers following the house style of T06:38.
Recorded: T16:10
